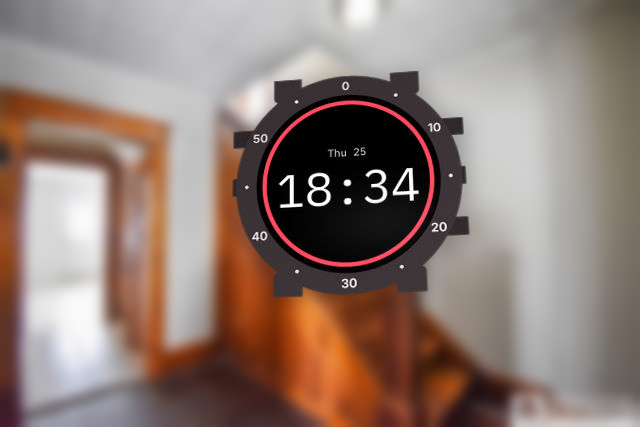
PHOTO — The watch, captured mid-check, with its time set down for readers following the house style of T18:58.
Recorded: T18:34
